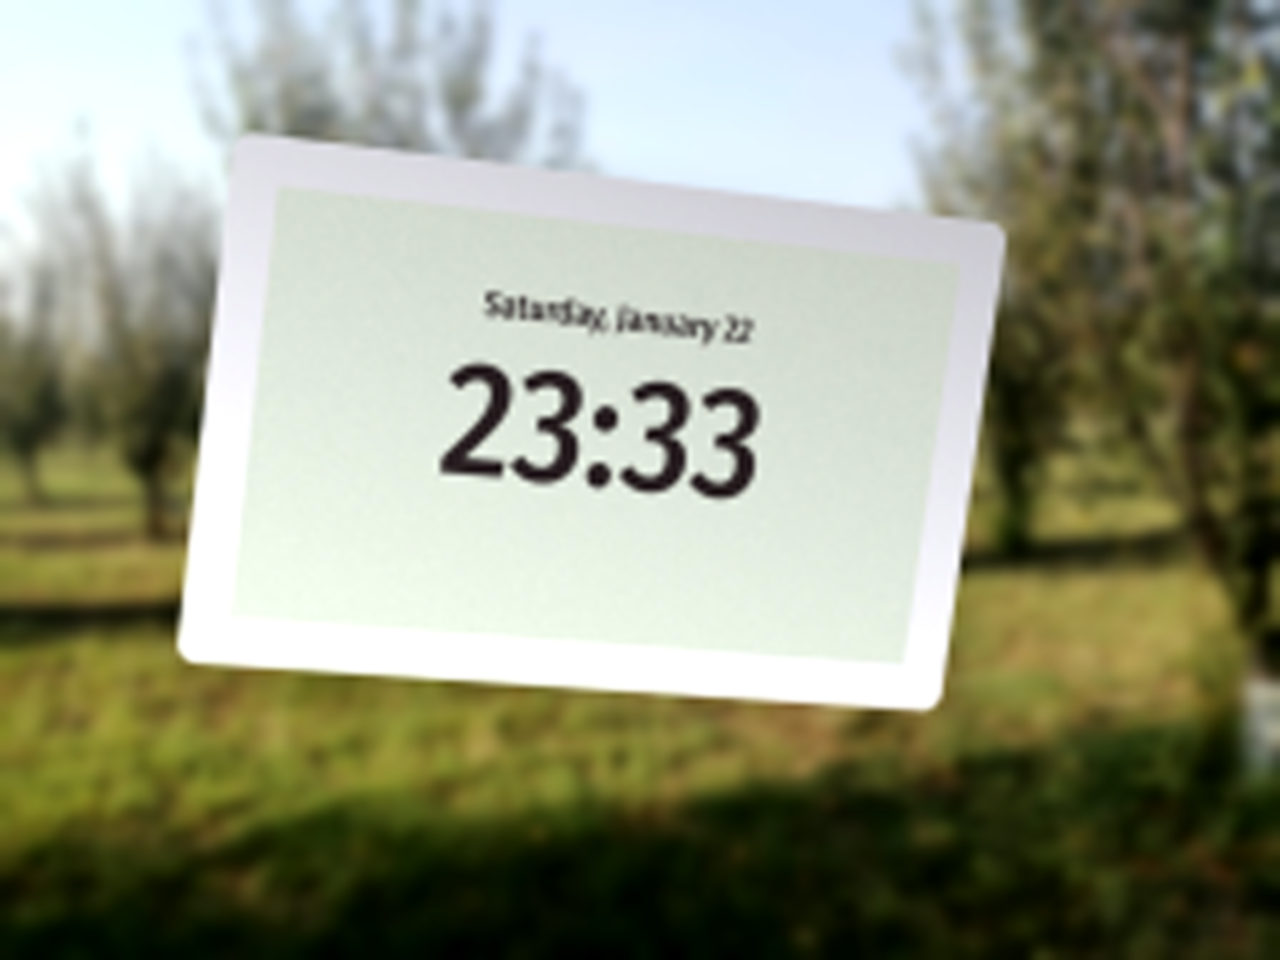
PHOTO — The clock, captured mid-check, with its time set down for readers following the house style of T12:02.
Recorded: T23:33
